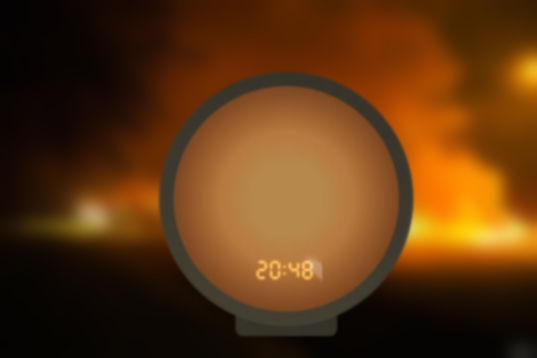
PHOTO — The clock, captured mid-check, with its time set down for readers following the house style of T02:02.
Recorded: T20:48
